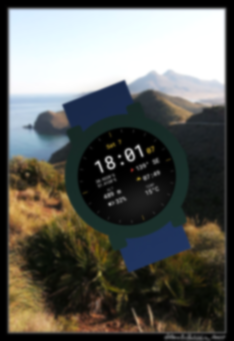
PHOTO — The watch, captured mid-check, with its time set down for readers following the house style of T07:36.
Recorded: T18:01
